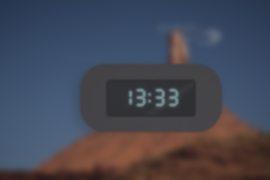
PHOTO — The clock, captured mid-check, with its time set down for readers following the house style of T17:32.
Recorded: T13:33
